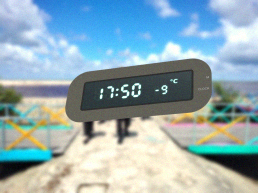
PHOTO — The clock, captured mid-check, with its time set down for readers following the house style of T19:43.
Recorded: T17:50
